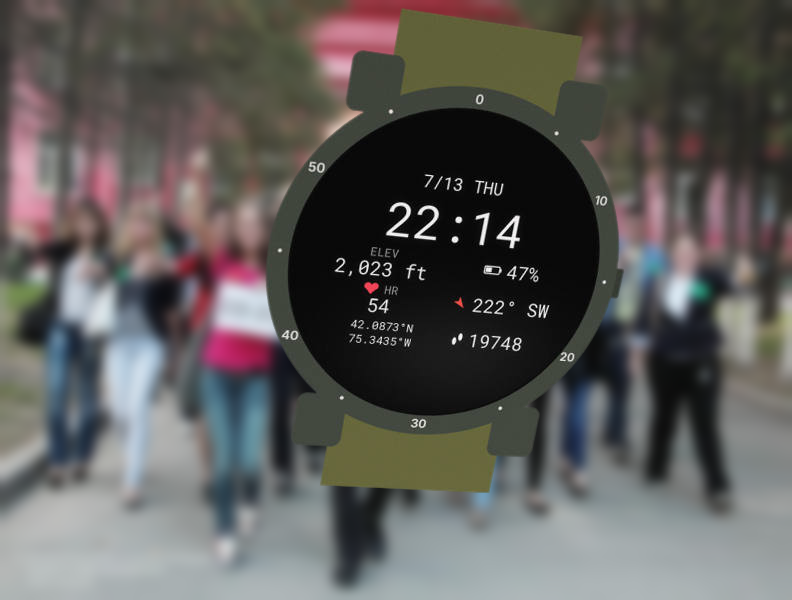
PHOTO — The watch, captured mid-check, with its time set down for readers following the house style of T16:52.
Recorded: T22:14
